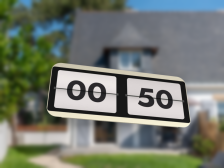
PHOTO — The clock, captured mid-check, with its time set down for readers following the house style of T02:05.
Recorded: T00:50
